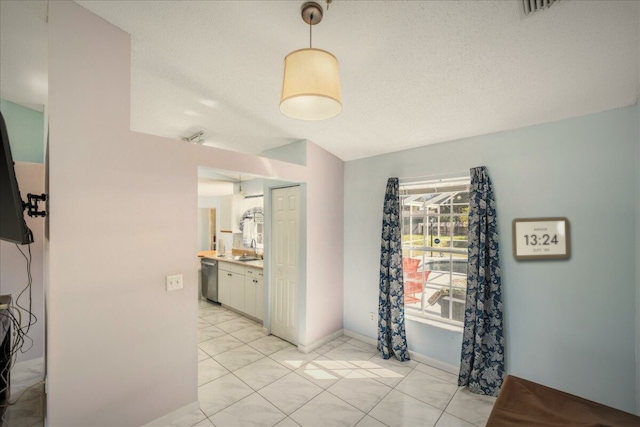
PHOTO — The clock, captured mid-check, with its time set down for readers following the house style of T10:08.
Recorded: T13:24
